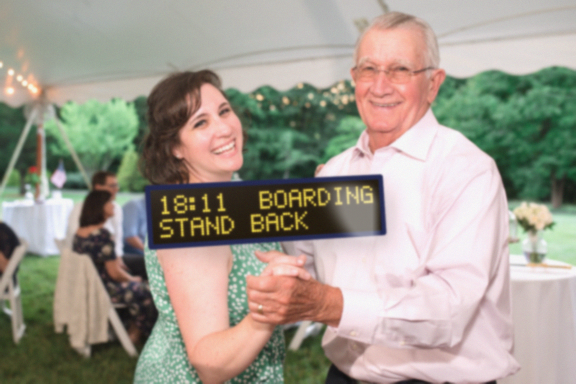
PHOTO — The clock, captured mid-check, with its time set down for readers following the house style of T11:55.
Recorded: T18:11
